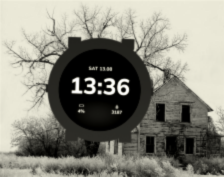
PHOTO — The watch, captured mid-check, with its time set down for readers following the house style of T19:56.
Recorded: T13:36
